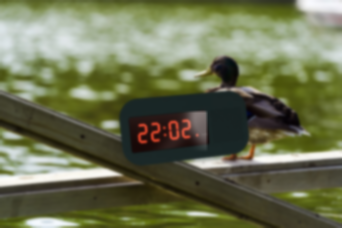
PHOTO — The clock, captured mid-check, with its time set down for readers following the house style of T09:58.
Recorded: T22:02
